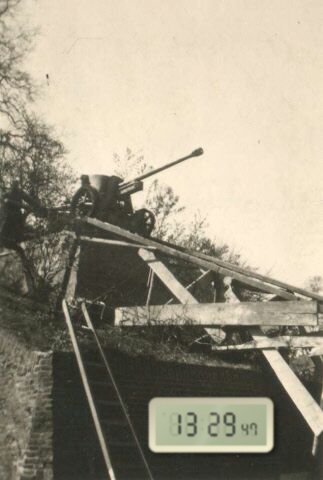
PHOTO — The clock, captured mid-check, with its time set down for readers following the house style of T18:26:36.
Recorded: T13:29:47
